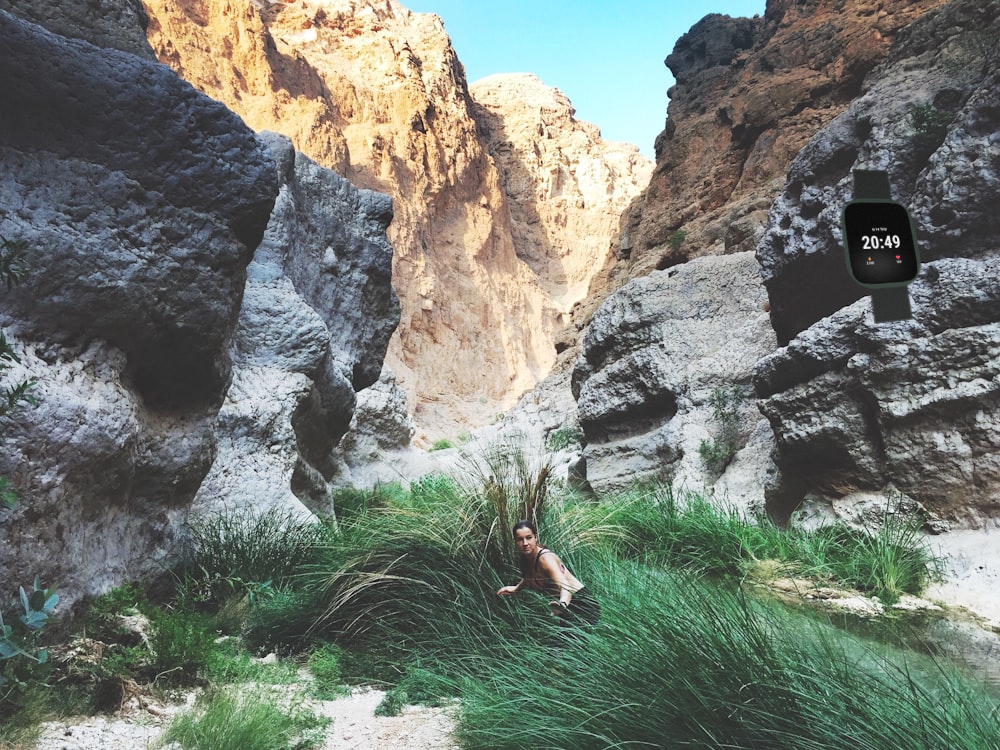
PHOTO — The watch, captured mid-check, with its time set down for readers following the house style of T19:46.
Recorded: T20:49
